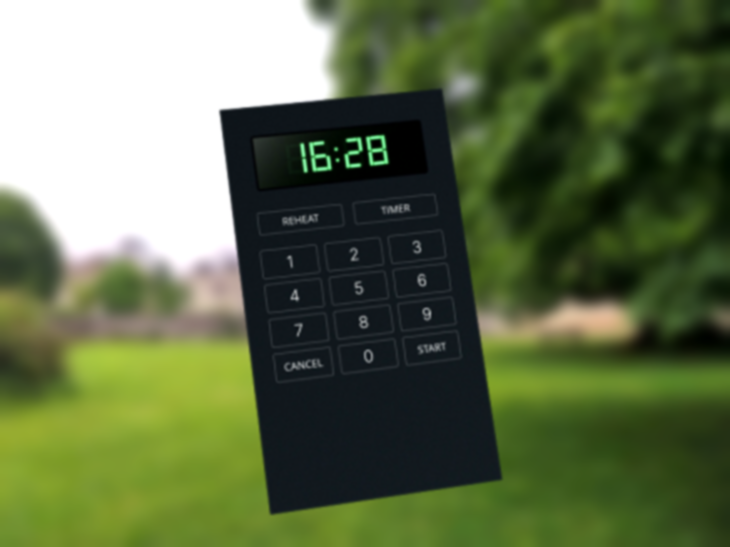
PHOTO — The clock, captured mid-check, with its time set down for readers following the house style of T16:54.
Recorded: T16:28
